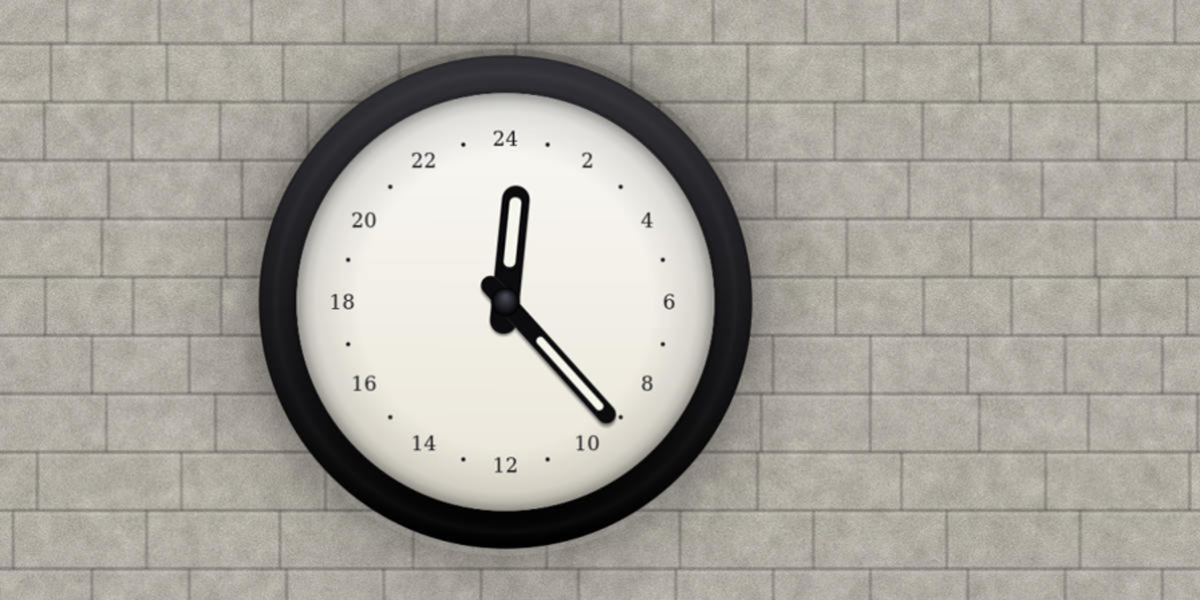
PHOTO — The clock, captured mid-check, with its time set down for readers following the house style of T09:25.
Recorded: T00:23
